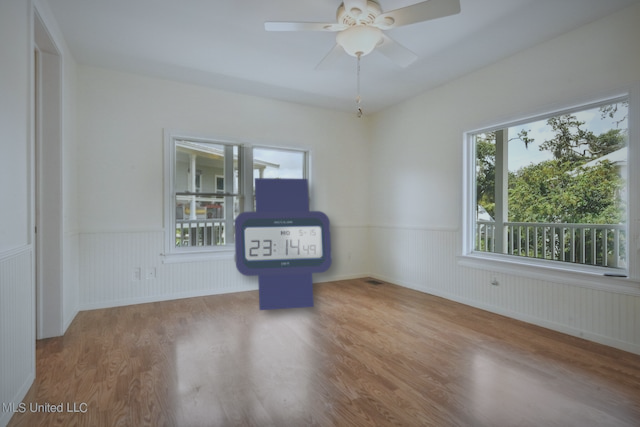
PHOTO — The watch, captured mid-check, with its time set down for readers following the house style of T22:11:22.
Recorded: T23:14:49
